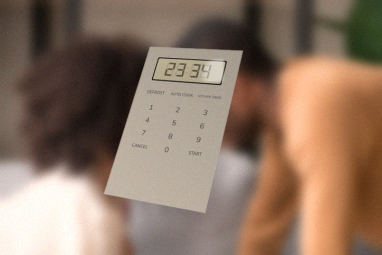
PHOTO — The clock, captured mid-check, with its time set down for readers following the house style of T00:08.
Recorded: T23:34
